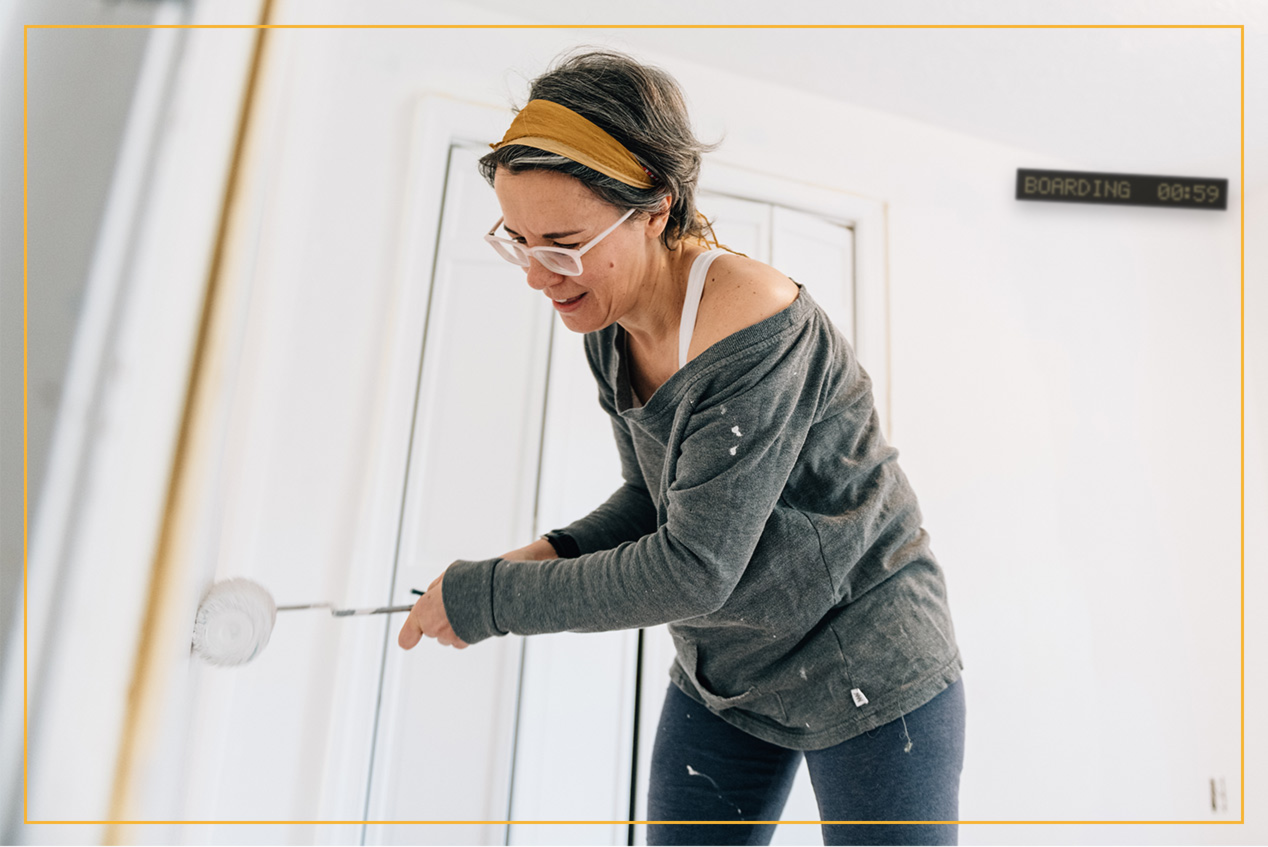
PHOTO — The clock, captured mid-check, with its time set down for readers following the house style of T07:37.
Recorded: T00:59
